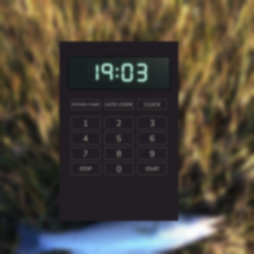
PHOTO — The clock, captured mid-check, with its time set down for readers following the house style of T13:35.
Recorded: T19:03
